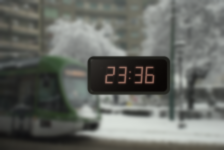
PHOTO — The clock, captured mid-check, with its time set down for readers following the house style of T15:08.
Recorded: T23:36
